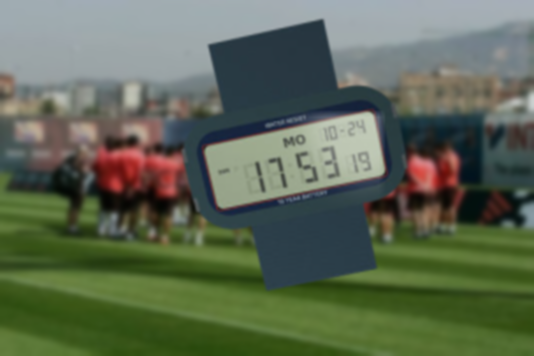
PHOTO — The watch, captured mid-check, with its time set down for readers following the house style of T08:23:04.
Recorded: T17:53:19
